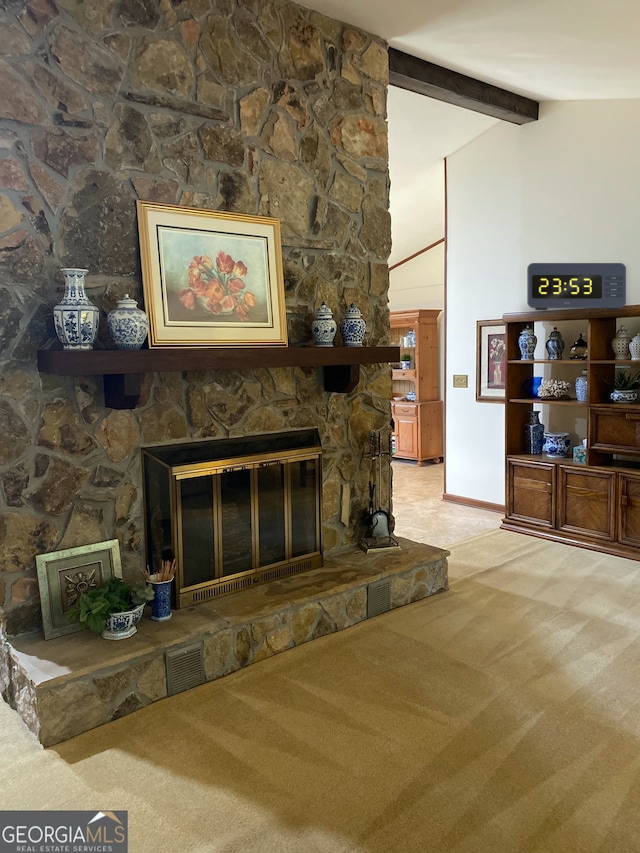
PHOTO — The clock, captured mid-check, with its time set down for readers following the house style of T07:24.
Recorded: T23:53
